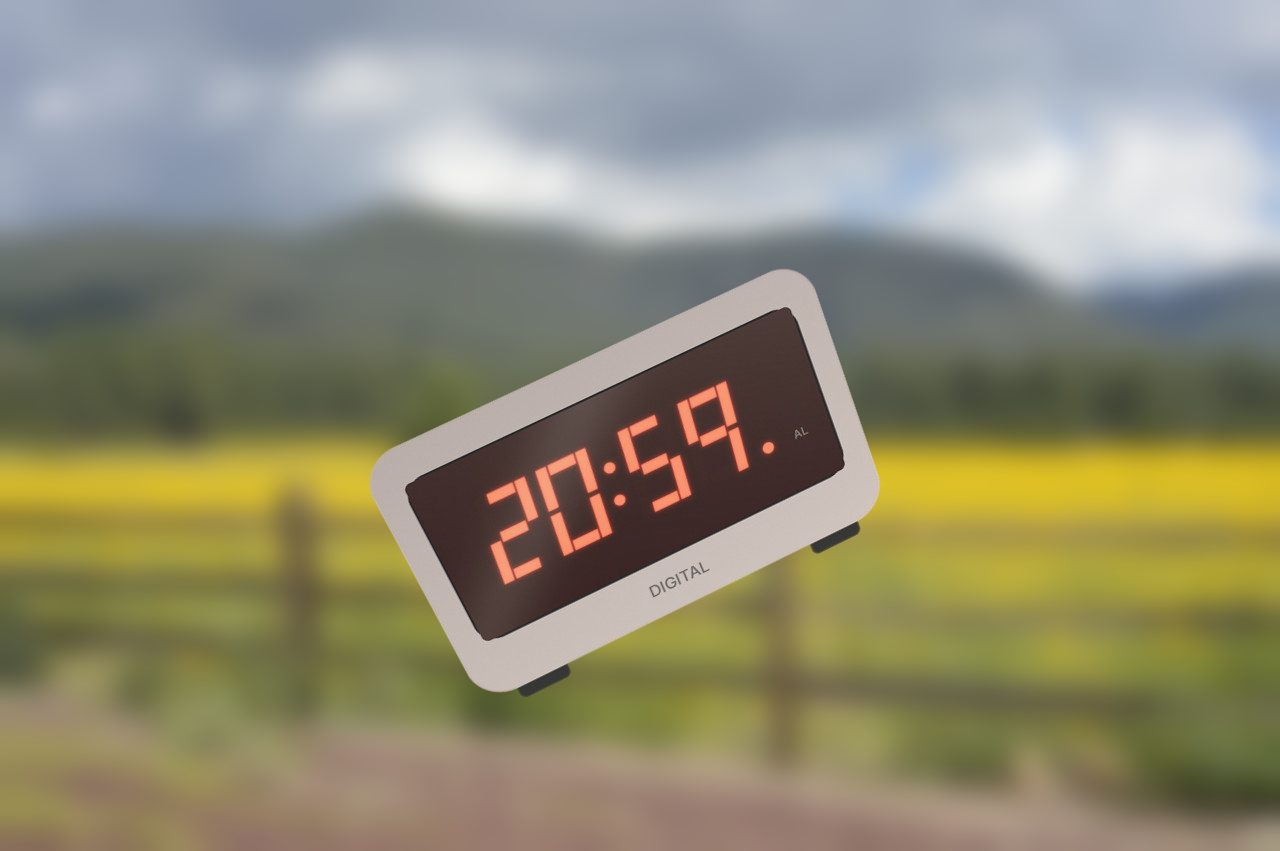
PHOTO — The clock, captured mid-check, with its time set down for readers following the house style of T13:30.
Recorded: T20:59
